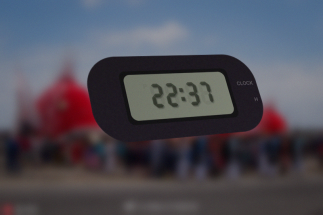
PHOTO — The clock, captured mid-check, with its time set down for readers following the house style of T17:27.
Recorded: T22:37
